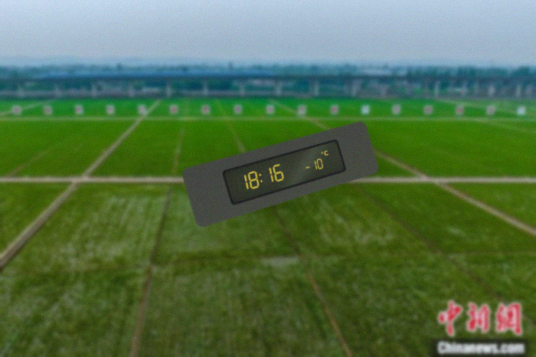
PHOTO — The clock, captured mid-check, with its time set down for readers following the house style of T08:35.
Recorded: T18:16
